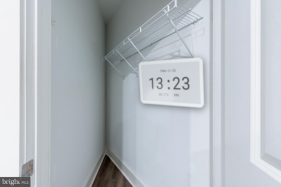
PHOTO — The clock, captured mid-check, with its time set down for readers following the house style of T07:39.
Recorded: T13:23
